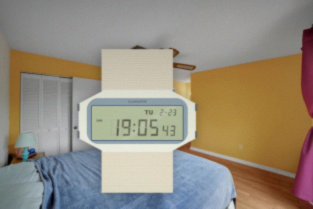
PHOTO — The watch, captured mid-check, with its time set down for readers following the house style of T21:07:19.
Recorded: T19:05:43
